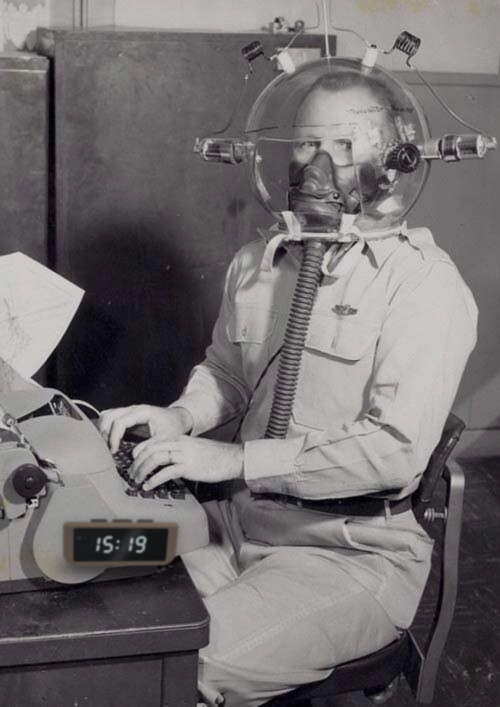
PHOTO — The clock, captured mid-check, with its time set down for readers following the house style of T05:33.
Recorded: T15:19
